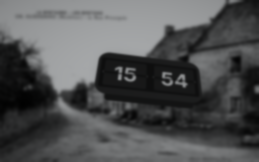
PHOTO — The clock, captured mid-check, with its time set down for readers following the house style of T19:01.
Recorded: T15:54
